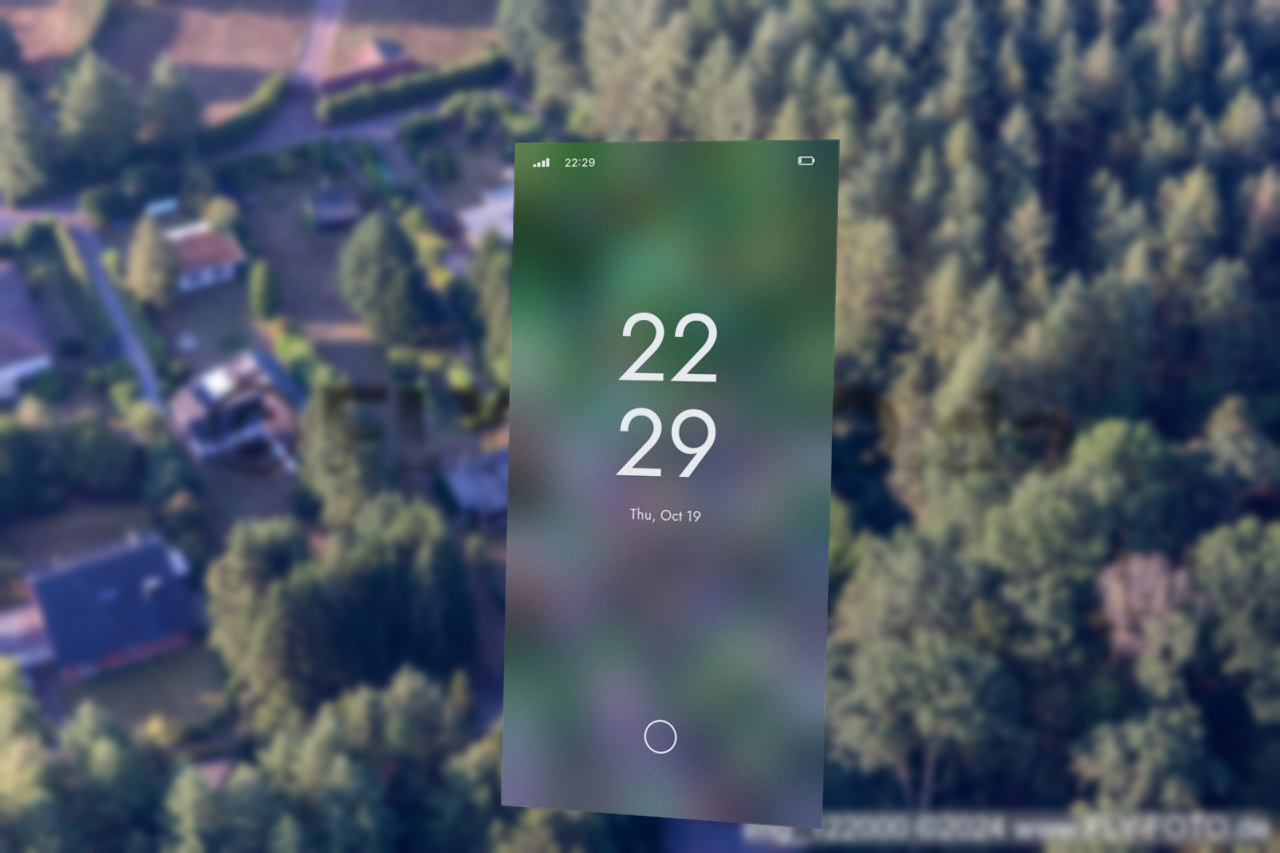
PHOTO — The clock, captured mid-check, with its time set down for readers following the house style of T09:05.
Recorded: T22:29
